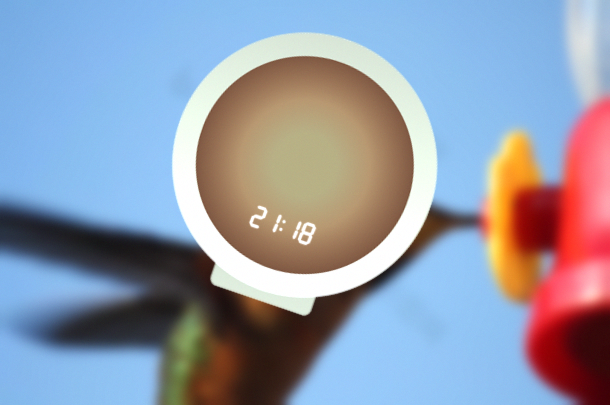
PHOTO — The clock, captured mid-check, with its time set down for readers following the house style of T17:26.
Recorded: T21:18
